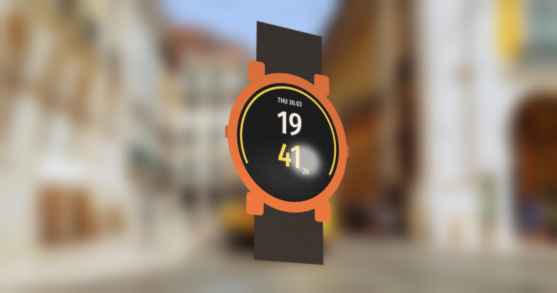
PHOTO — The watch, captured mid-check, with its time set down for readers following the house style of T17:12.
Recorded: T19:41
